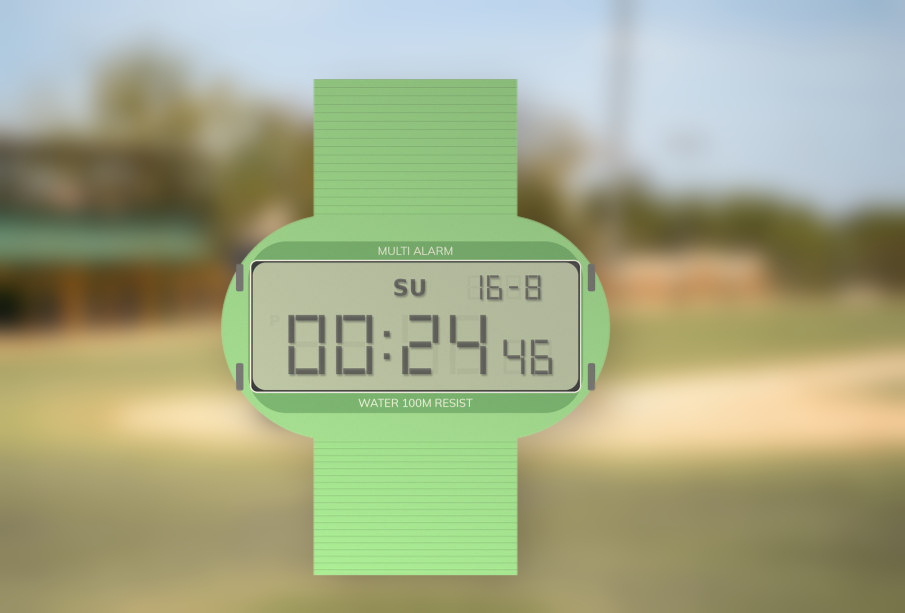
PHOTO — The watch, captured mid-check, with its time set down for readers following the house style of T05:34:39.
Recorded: T00:24:46
